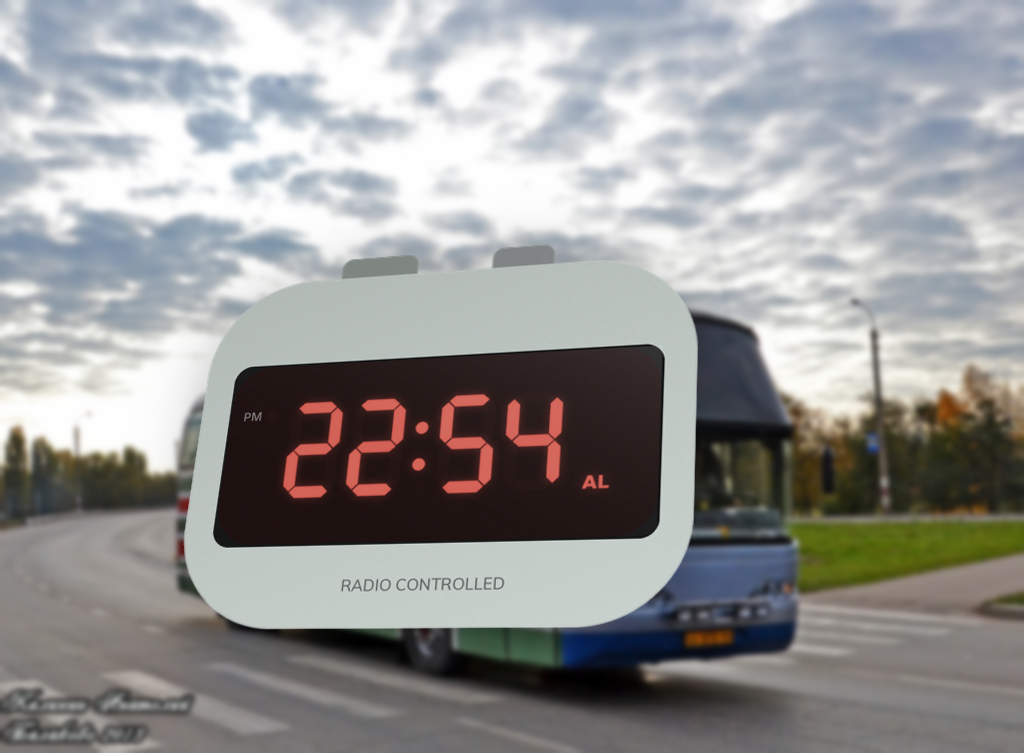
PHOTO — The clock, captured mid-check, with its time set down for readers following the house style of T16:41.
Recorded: T22:54
